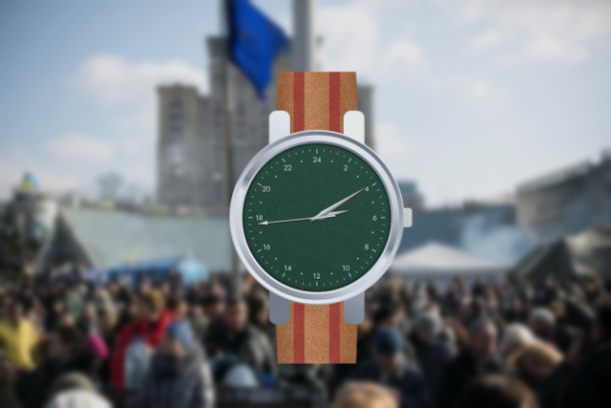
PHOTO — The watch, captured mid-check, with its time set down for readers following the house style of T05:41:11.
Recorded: T05:09:44
